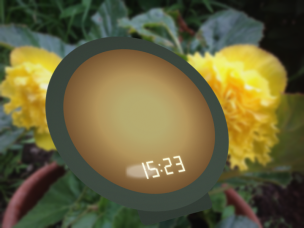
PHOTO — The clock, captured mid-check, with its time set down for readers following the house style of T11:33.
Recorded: T15:23
